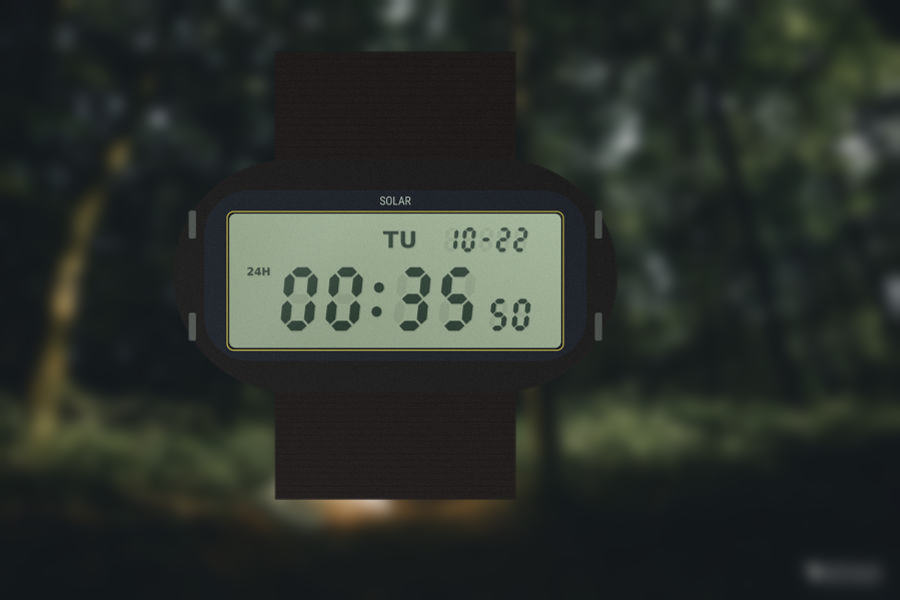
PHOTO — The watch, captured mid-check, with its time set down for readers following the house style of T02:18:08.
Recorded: T00:35:50
